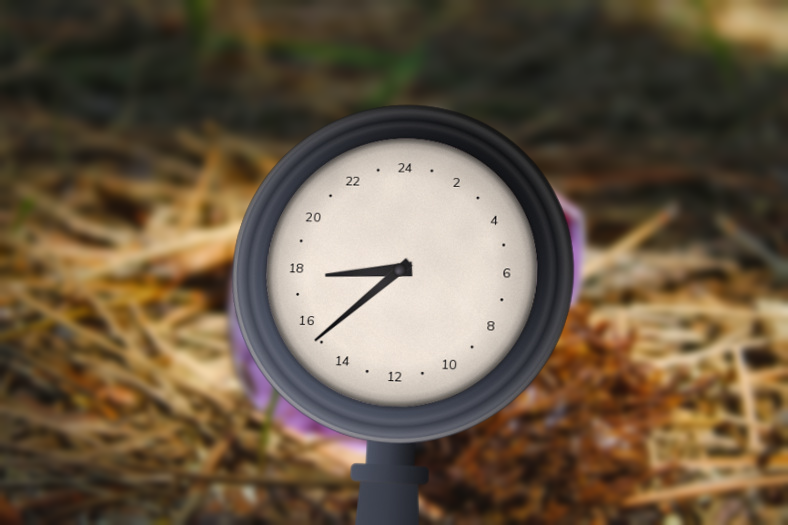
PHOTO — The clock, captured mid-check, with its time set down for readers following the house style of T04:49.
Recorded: T17:38
